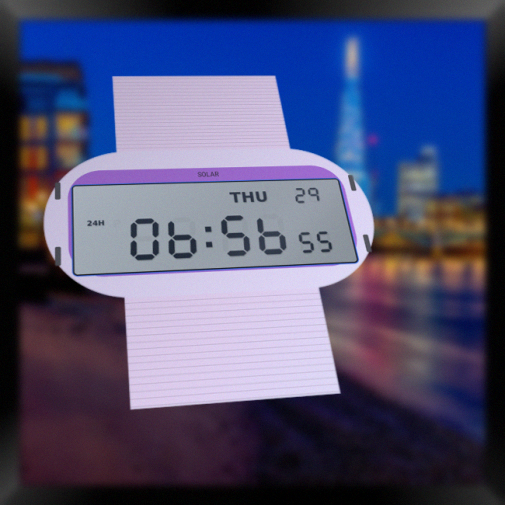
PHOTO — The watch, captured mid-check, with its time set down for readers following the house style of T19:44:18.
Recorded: T06:56:55
